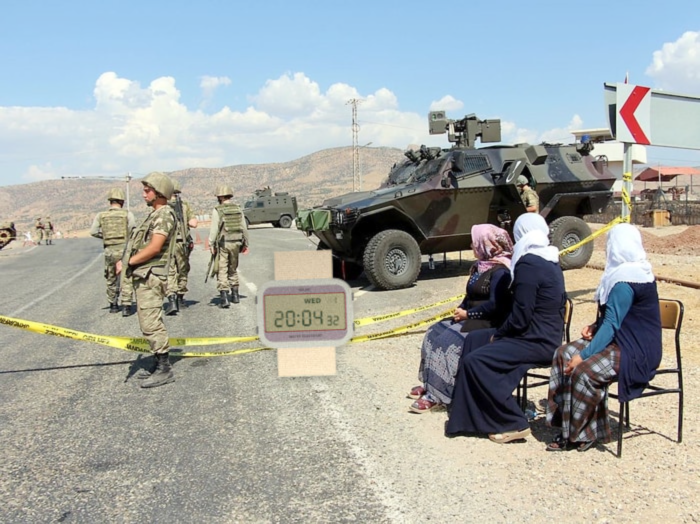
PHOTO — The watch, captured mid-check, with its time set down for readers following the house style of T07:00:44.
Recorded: T20:04:32
